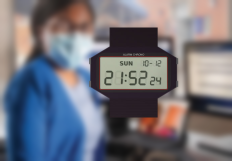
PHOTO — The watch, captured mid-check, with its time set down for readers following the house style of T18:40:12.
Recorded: T21:52:24
